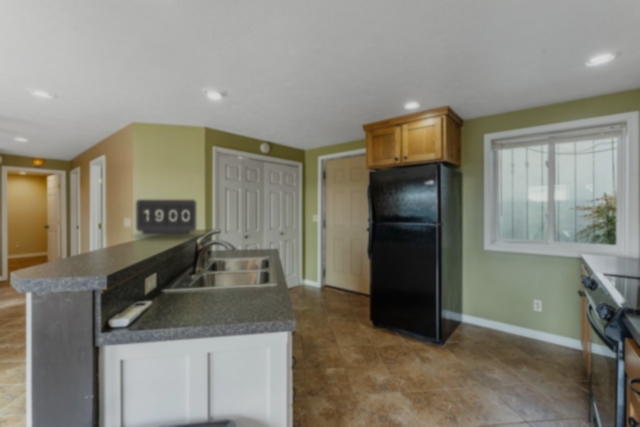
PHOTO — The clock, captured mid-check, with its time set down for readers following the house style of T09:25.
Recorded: T19:00
